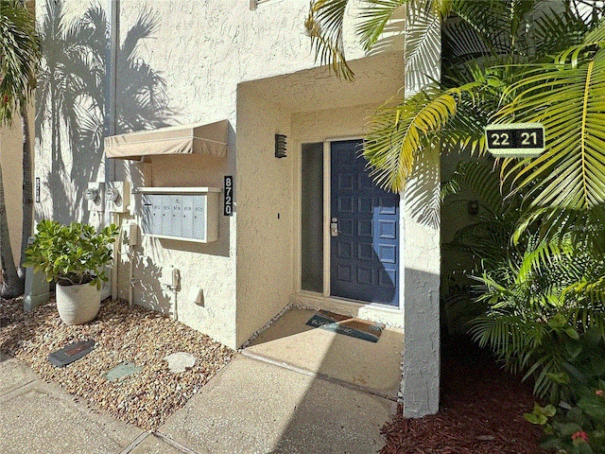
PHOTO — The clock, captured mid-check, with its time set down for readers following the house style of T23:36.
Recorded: T22:21
